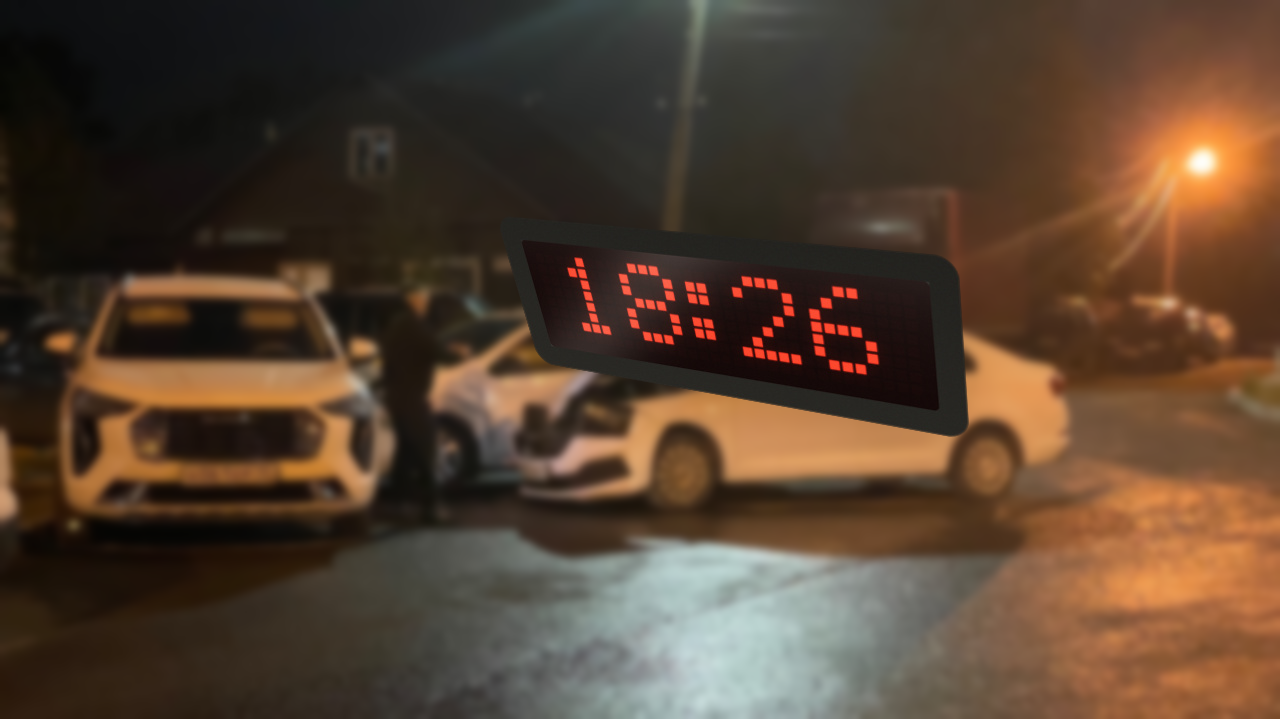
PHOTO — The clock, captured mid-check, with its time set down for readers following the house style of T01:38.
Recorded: T18:26
